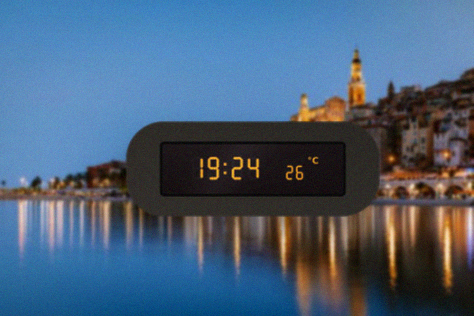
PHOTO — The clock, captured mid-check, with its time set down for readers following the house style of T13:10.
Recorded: T19:24
